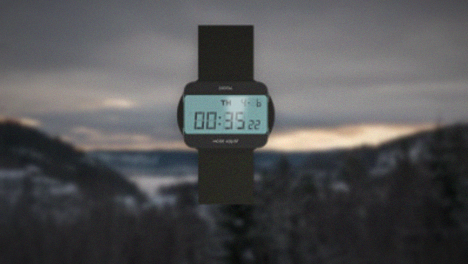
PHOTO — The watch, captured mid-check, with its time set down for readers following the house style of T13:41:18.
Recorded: T00:35:22
